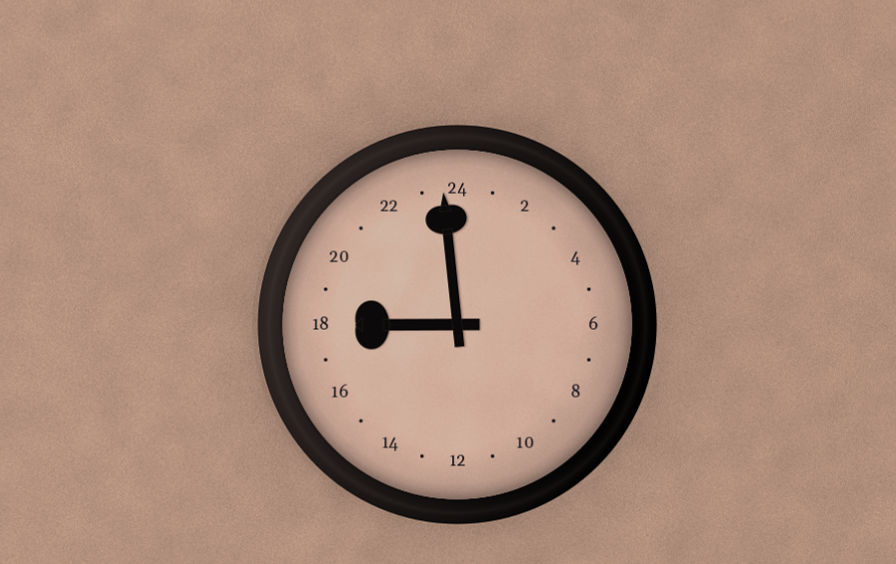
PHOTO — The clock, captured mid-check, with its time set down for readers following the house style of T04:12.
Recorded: T17:59
